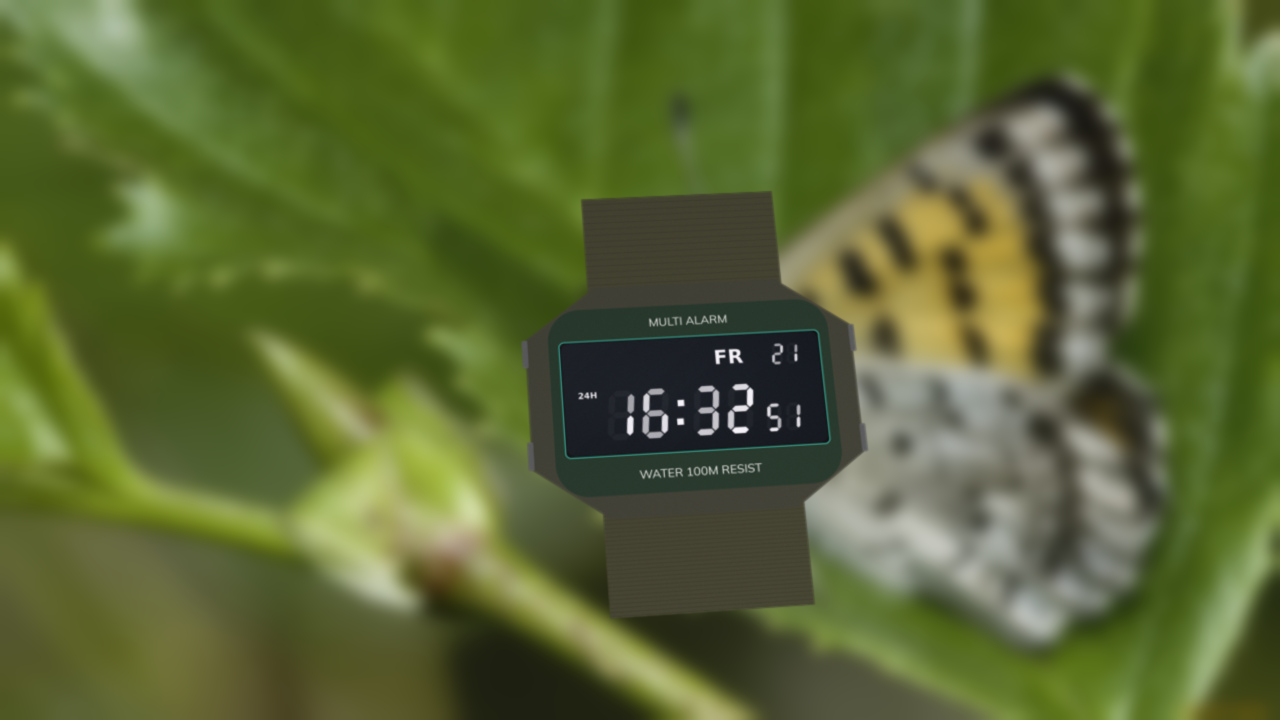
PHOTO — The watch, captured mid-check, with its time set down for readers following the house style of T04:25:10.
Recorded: T16:32:51
